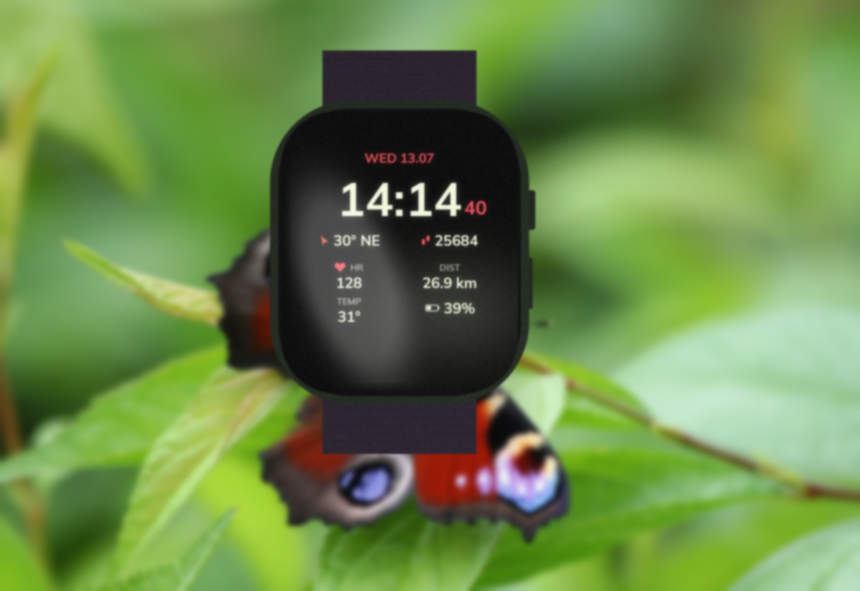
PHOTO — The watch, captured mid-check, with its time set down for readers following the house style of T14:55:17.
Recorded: T14:14:40
